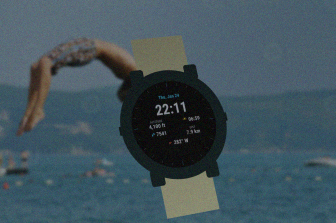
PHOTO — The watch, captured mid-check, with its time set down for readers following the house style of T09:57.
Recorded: T22:11
